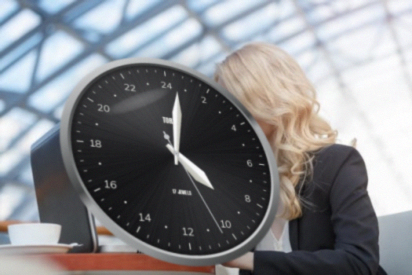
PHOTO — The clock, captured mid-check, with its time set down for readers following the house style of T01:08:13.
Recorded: T09:01:26
